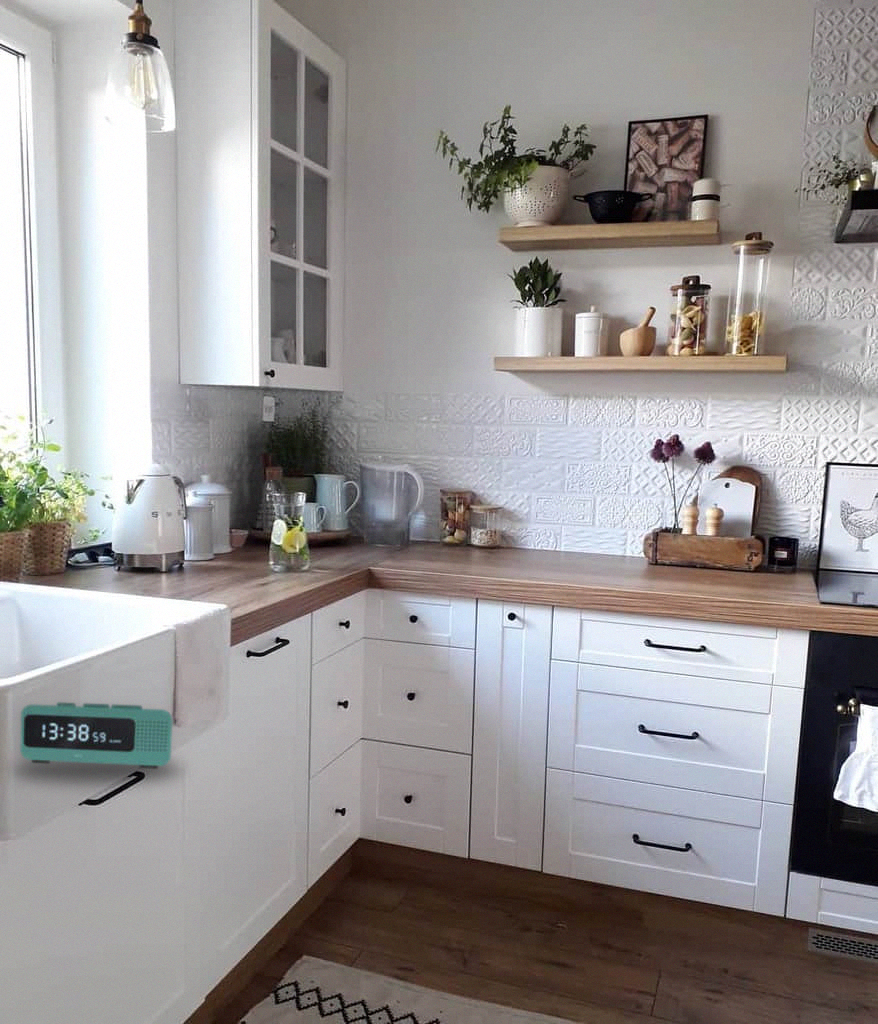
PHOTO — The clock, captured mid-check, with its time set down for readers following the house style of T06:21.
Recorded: T13:38
